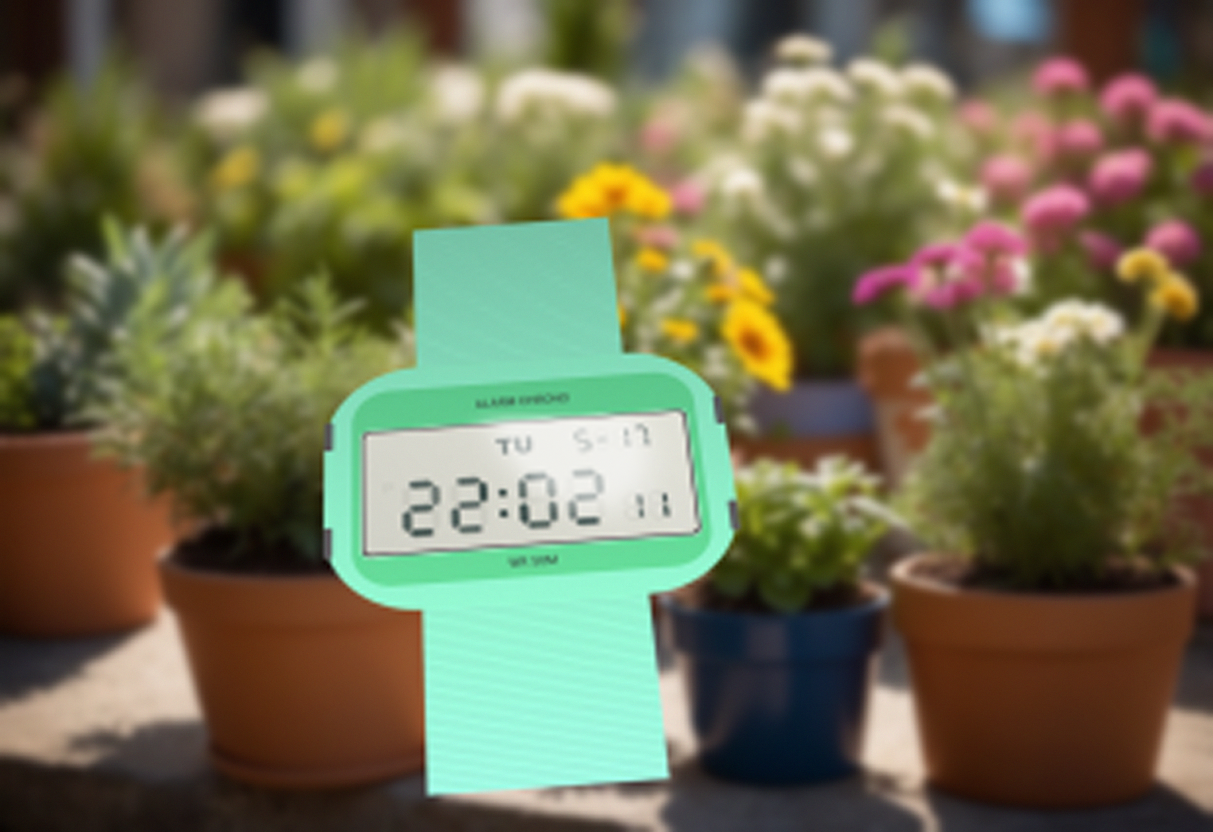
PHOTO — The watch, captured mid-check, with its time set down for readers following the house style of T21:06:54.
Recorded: T22:02:11
